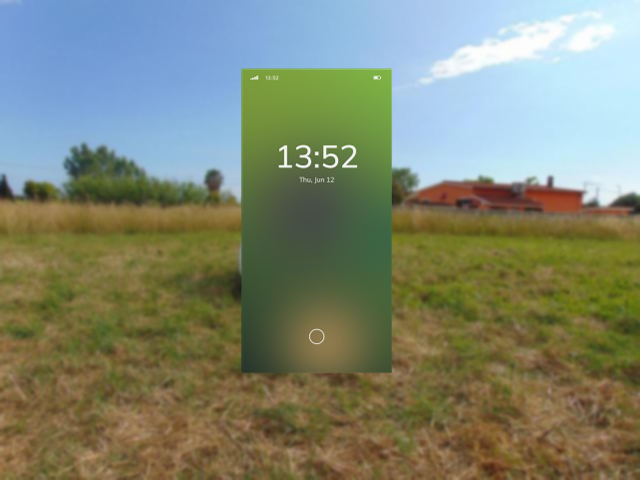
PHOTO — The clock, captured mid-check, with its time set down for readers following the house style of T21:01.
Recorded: T13:52
